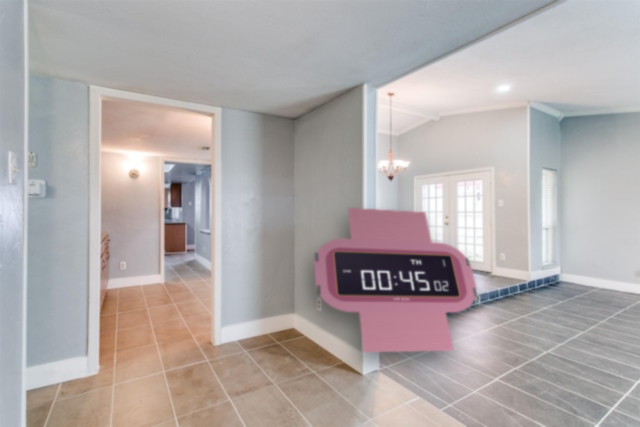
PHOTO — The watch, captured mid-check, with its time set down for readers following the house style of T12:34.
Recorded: T00:45
